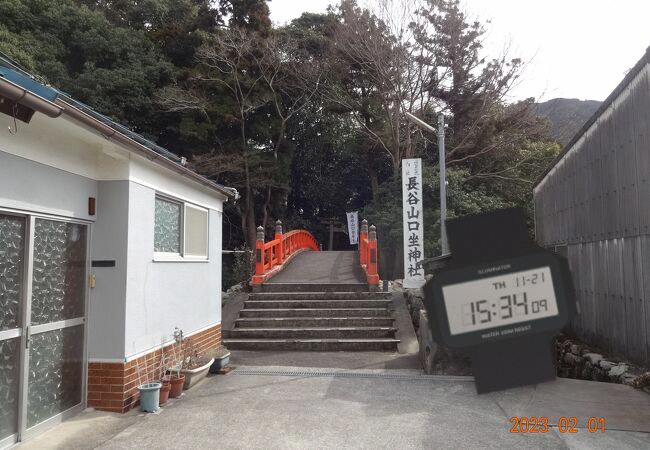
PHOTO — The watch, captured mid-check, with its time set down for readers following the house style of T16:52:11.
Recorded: T15:34:09
